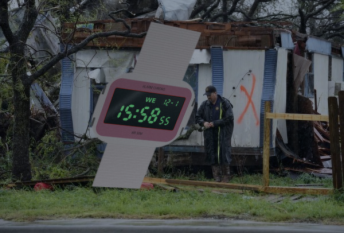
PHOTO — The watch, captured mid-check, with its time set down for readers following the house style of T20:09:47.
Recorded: T15:58:55
